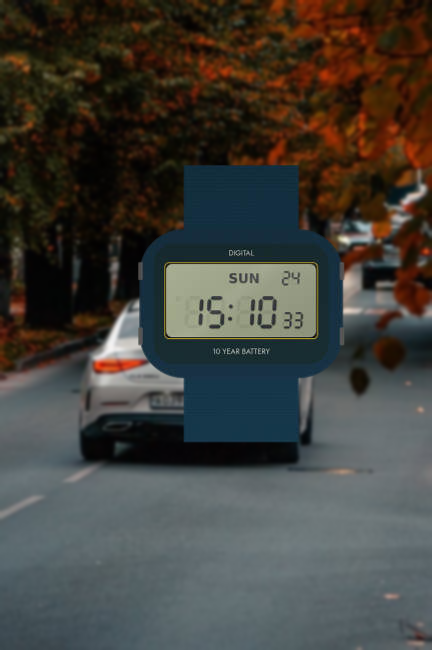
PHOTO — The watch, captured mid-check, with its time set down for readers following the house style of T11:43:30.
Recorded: T15:10:33
